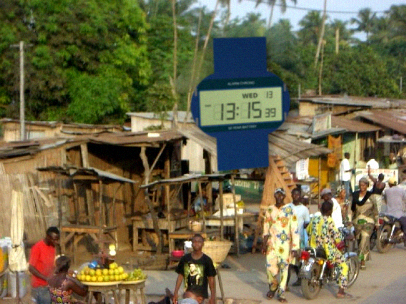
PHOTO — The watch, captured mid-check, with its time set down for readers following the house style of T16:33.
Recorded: T13:15
